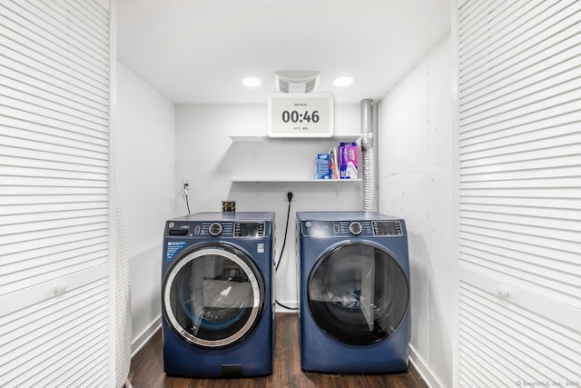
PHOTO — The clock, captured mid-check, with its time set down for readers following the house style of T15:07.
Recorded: T00:46
